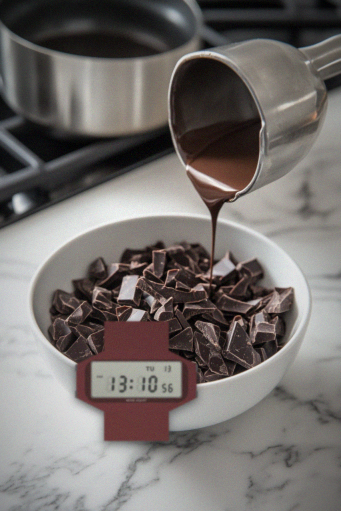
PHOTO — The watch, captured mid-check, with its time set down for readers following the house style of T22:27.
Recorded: T13:10
